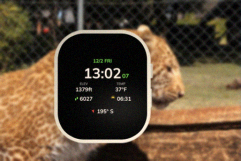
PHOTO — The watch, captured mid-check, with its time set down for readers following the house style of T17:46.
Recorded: T13:02
